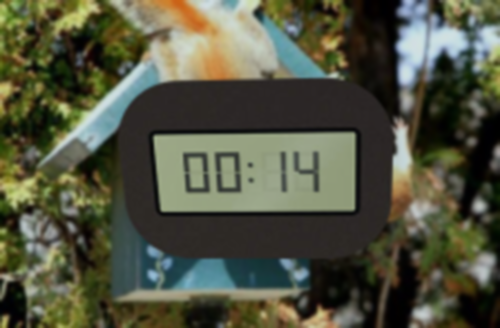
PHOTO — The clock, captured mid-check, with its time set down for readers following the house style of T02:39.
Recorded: T00:14
